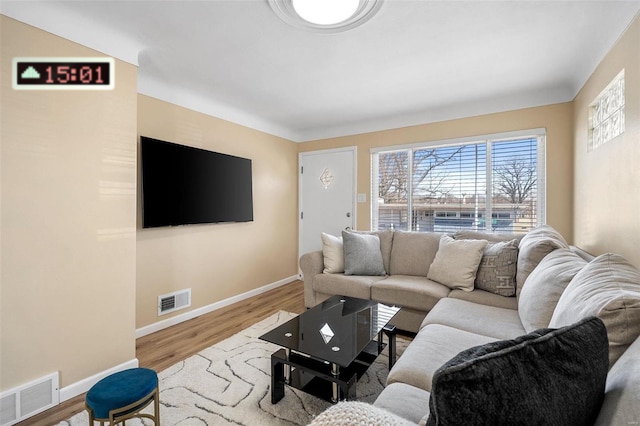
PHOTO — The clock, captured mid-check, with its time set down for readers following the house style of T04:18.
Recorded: T15:01
